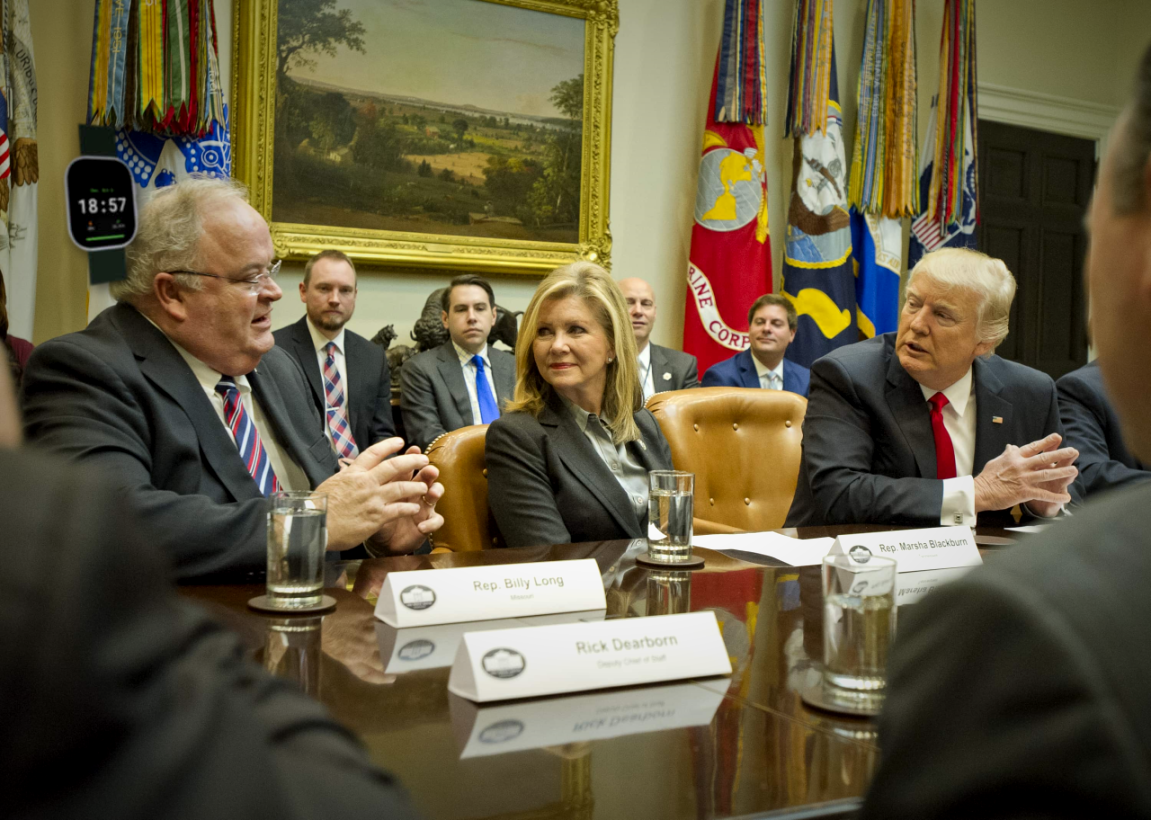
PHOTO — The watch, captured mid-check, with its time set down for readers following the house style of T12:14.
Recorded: T18:57
